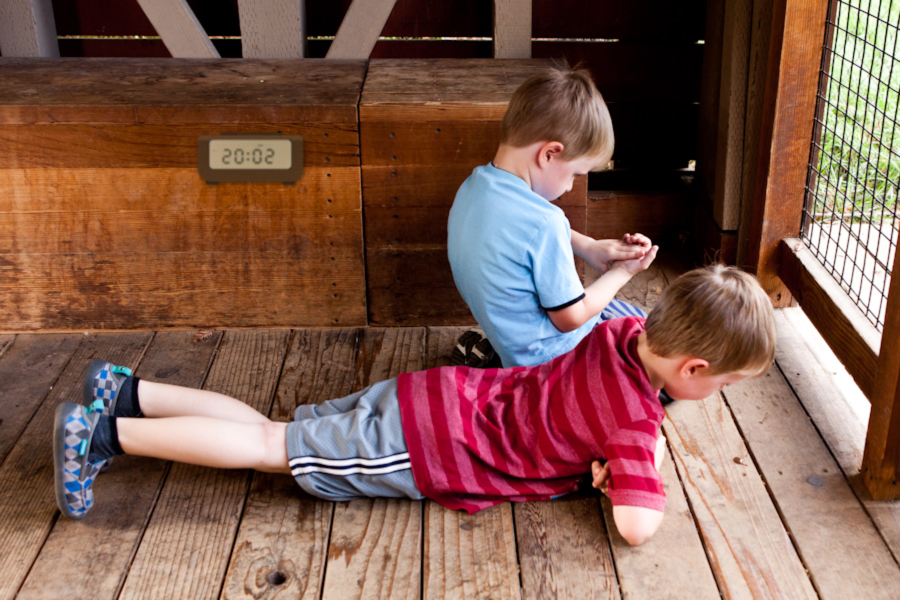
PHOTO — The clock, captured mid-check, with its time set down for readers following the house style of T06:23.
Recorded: T20:02
